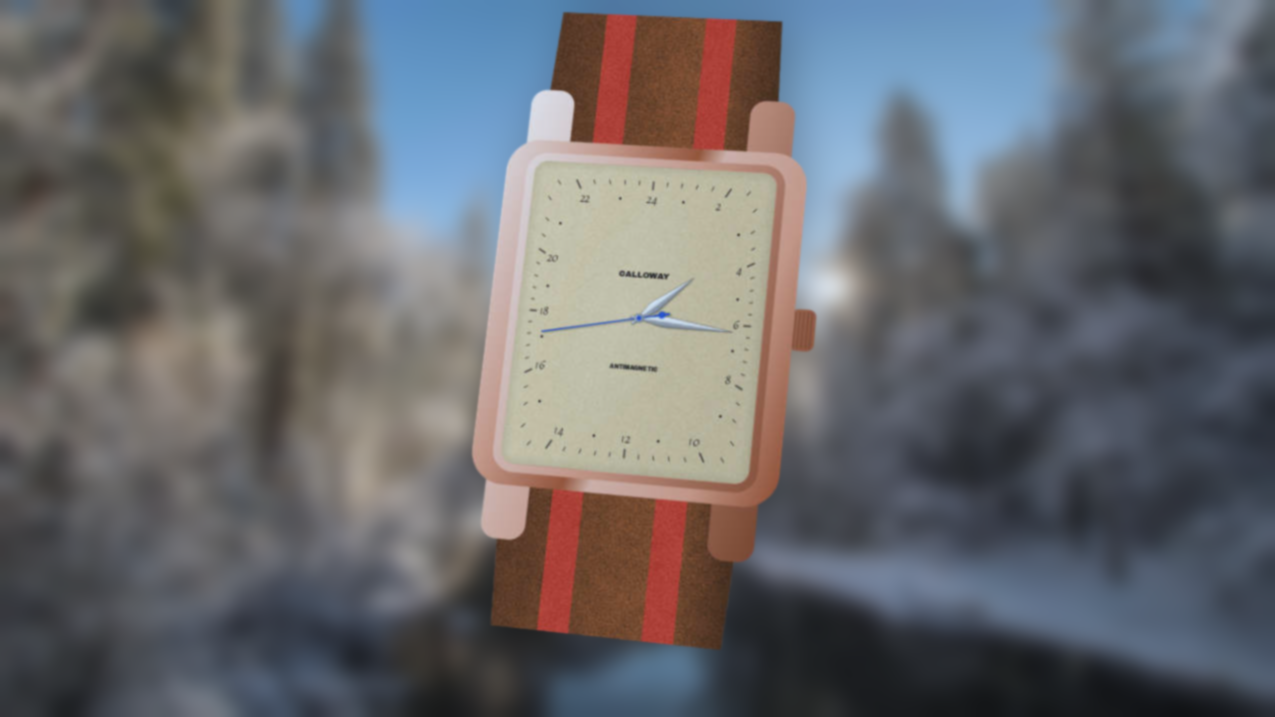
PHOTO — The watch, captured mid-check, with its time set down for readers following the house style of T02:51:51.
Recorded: T03:15:43
